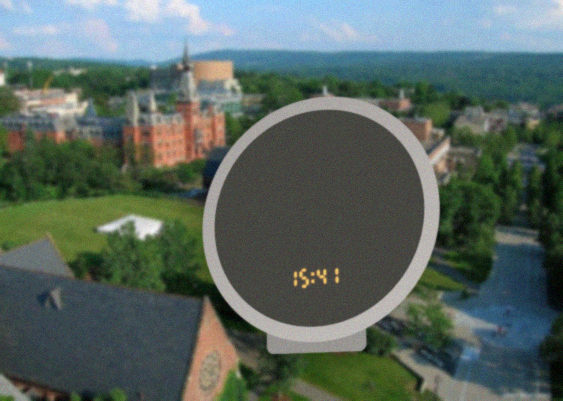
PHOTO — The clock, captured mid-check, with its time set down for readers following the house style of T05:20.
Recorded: T15:41
